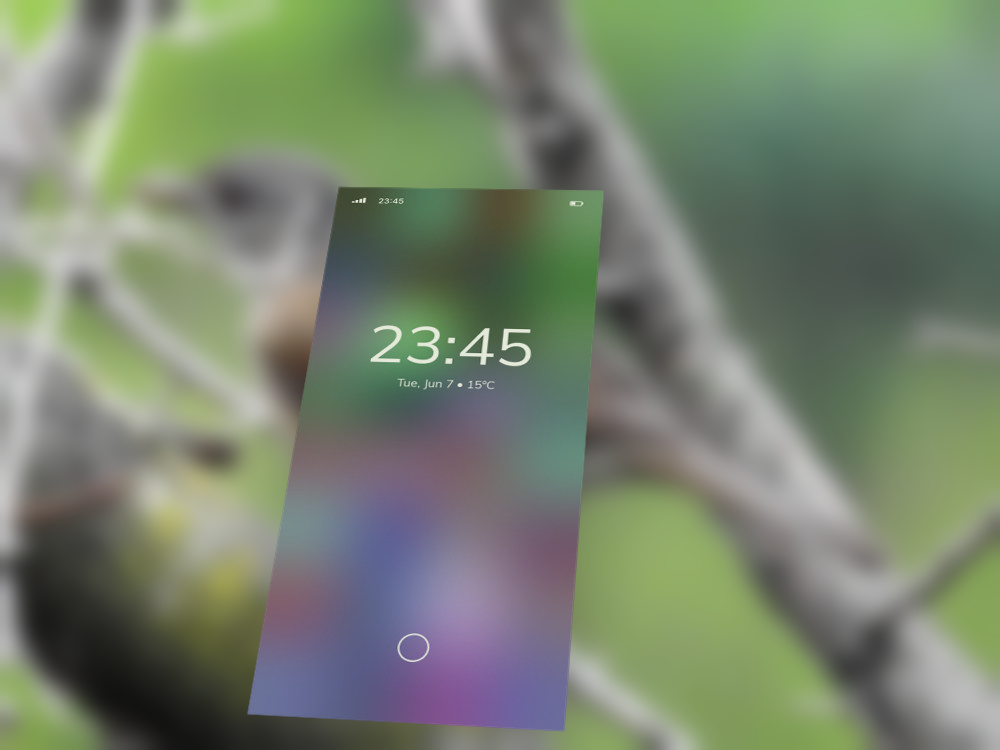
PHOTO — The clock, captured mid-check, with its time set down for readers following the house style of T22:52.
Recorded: T23:45
